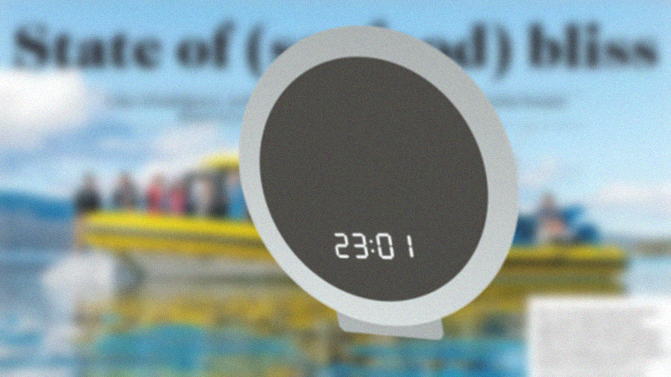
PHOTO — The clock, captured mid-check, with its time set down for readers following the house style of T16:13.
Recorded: T23:01
